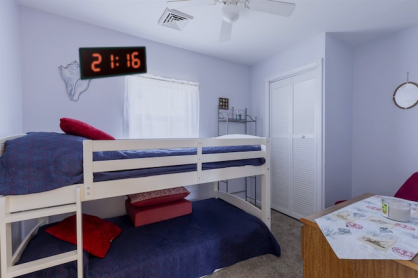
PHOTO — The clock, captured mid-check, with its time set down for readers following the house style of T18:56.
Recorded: T21:16
